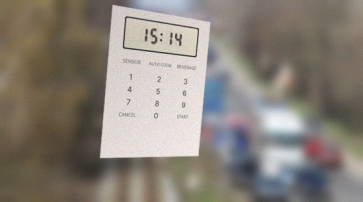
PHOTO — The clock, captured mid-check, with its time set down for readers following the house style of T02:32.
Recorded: T15:14
